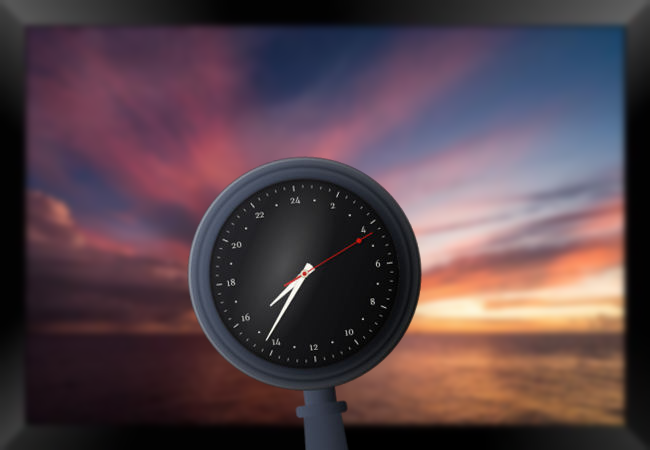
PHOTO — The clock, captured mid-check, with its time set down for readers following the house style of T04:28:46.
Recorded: T15:36:11
